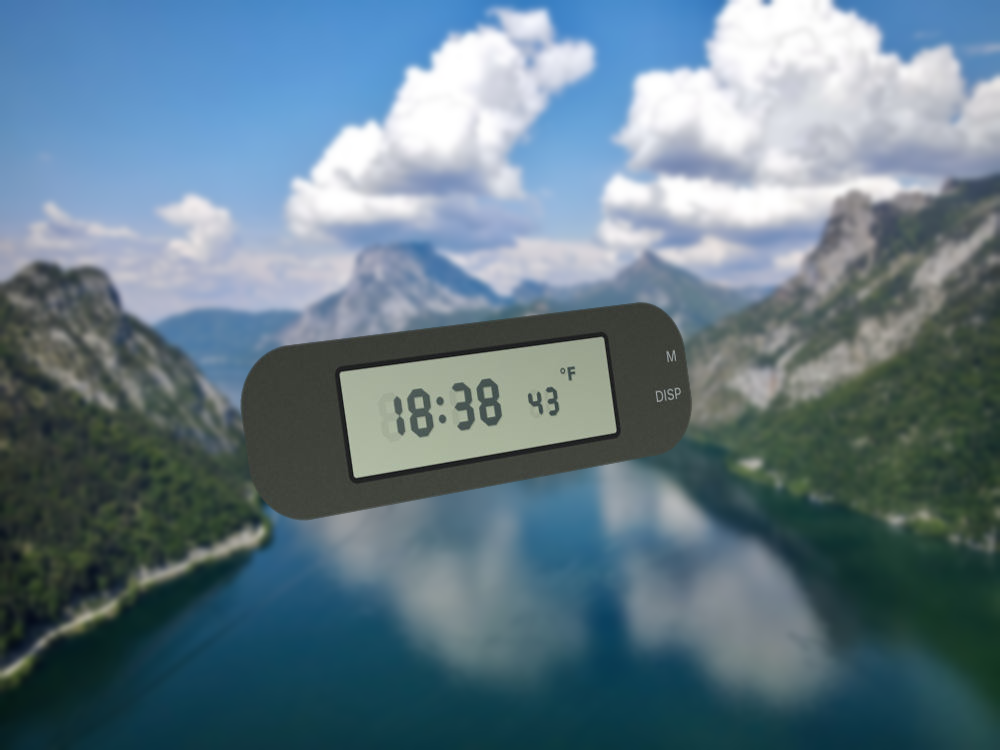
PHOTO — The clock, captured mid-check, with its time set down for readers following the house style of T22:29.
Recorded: T18:38
